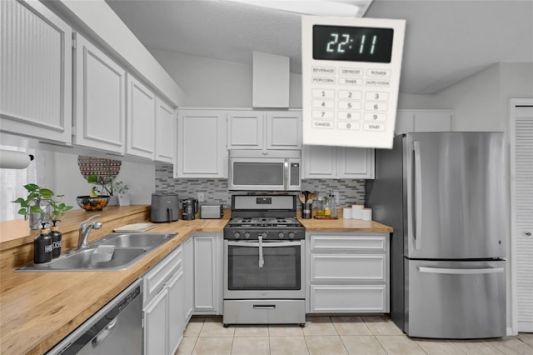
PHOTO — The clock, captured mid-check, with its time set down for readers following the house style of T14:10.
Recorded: T22:11
